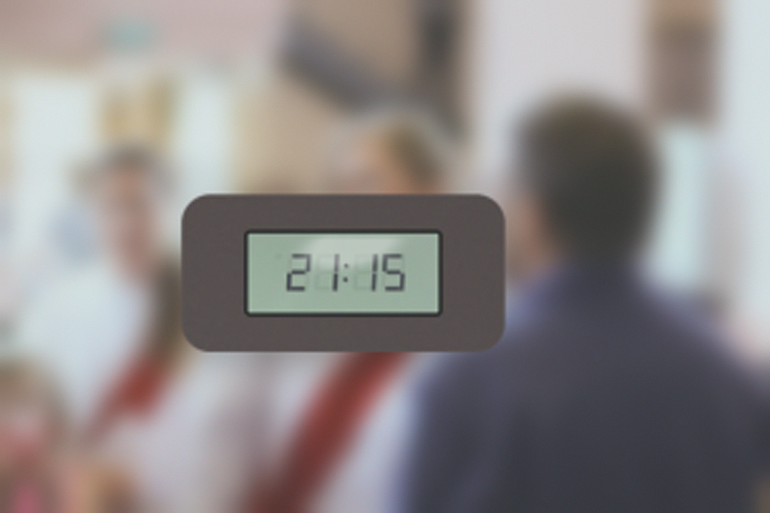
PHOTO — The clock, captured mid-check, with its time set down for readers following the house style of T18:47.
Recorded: T21:15
